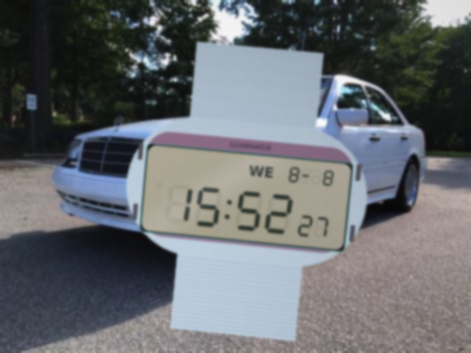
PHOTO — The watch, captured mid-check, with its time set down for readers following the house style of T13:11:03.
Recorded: T15:52:27
